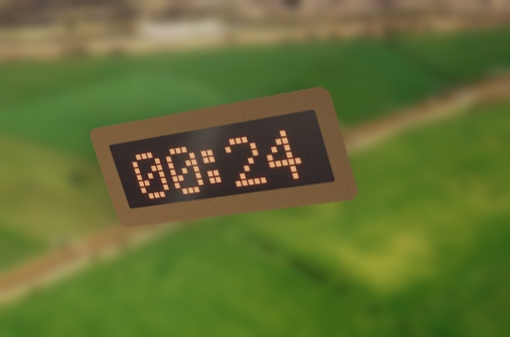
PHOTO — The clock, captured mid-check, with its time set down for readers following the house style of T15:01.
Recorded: T00:24
